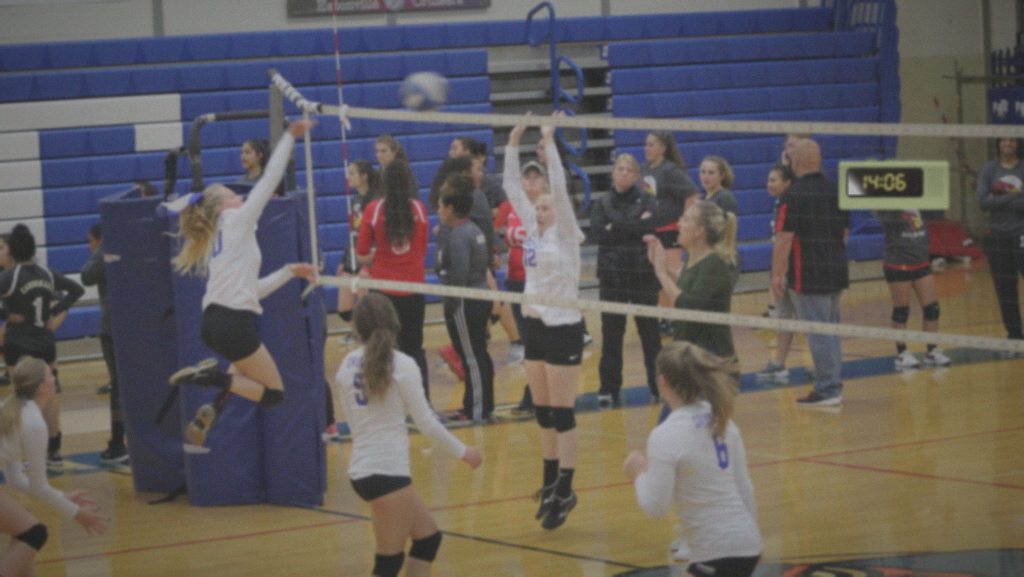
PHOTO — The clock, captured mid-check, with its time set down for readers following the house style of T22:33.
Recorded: T14:06
